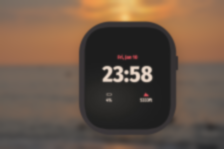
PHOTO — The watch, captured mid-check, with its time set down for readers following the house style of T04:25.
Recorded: T23:58
